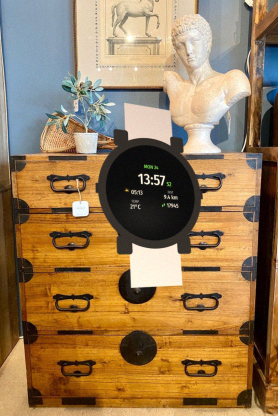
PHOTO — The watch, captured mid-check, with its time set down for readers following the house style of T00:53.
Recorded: T13:57
